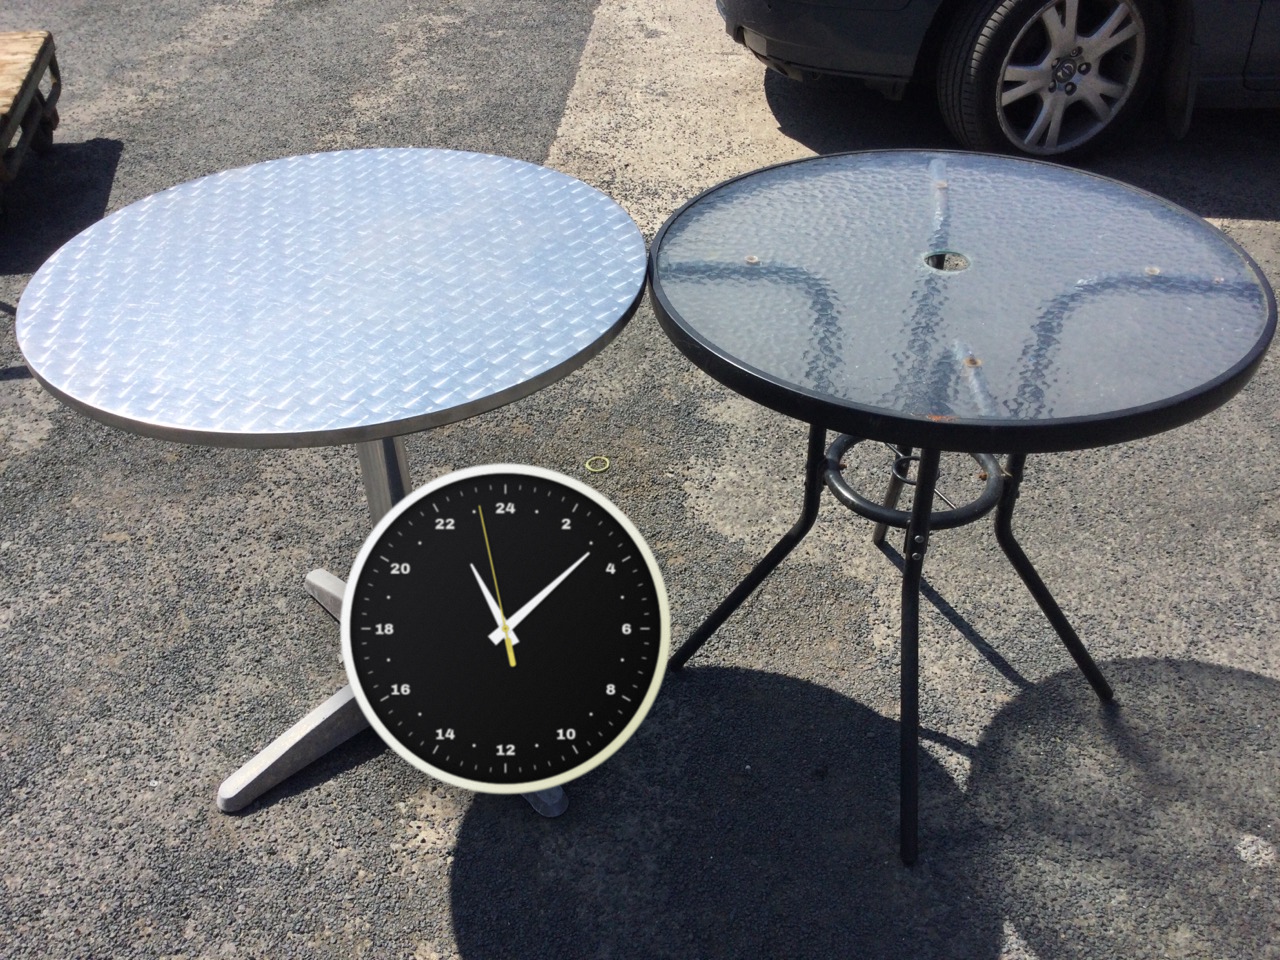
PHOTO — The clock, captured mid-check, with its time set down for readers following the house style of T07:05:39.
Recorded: T22:07:58
